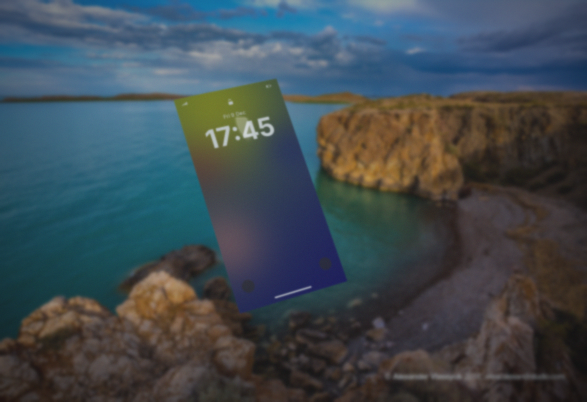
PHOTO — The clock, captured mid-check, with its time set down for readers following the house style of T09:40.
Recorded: T17:45
